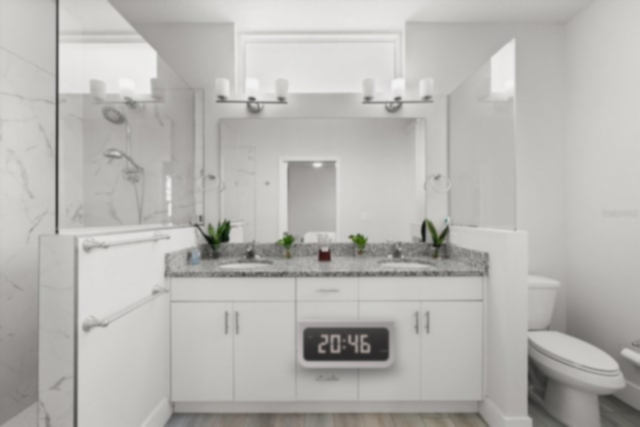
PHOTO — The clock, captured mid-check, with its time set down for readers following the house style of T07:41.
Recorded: T20:46
